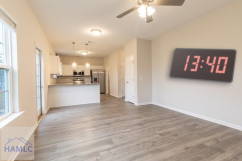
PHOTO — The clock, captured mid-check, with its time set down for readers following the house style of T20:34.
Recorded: T13:40
